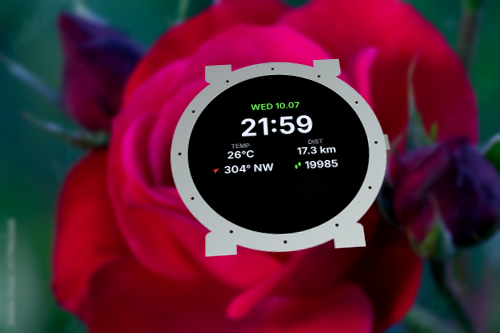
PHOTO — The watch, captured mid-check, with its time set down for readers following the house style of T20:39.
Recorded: T21:59
